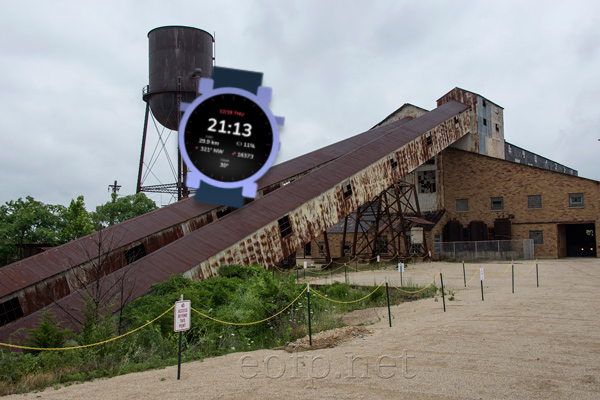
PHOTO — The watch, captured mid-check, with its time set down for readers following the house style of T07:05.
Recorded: T21:13
